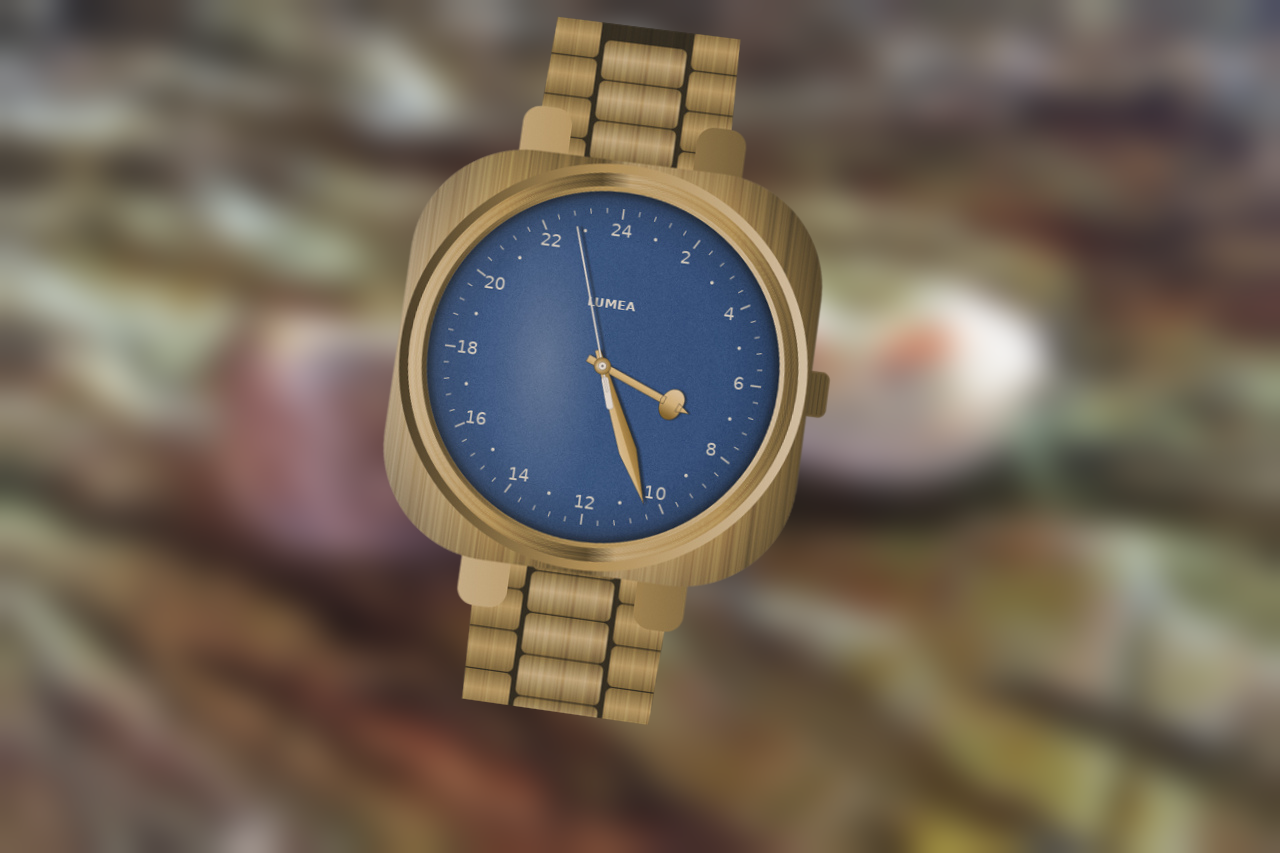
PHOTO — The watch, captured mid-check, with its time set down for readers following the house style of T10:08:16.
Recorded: T07:25:57
